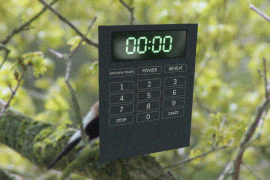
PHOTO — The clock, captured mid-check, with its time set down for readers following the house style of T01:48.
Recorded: T00:00
